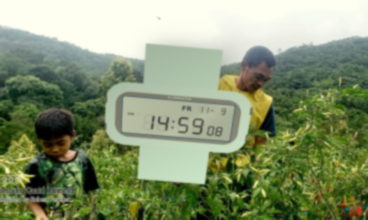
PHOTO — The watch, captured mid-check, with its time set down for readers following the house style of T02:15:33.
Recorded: T14:59:08
